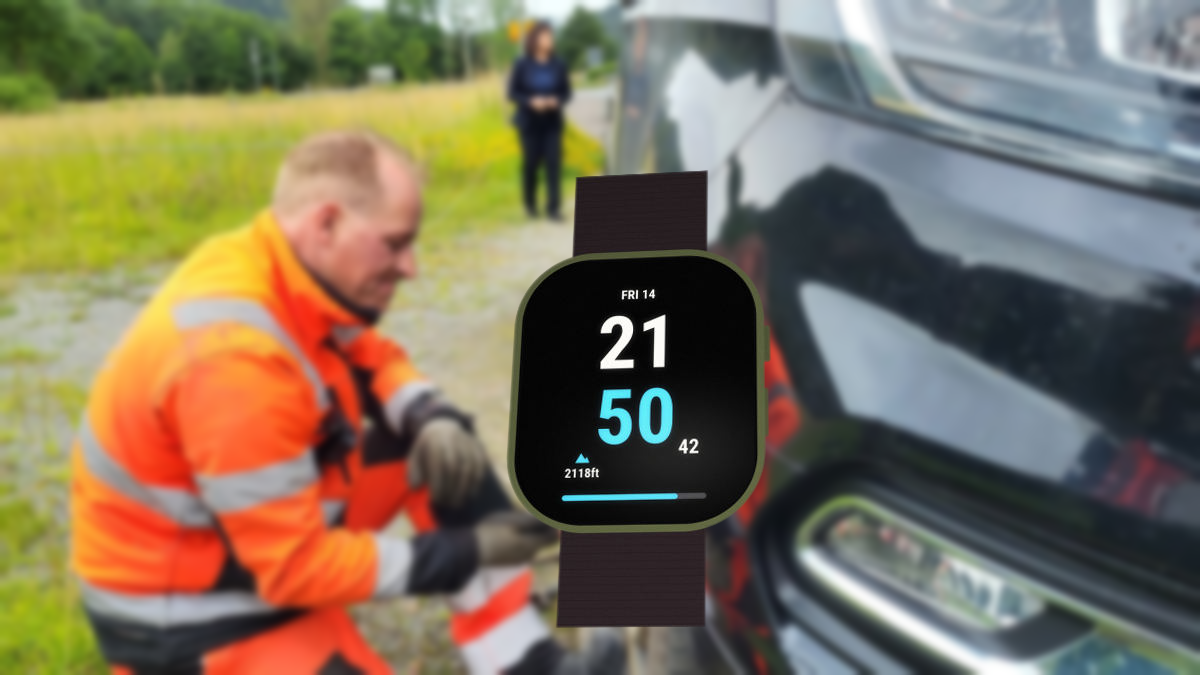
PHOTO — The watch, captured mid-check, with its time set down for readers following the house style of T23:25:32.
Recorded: T21:50:42
